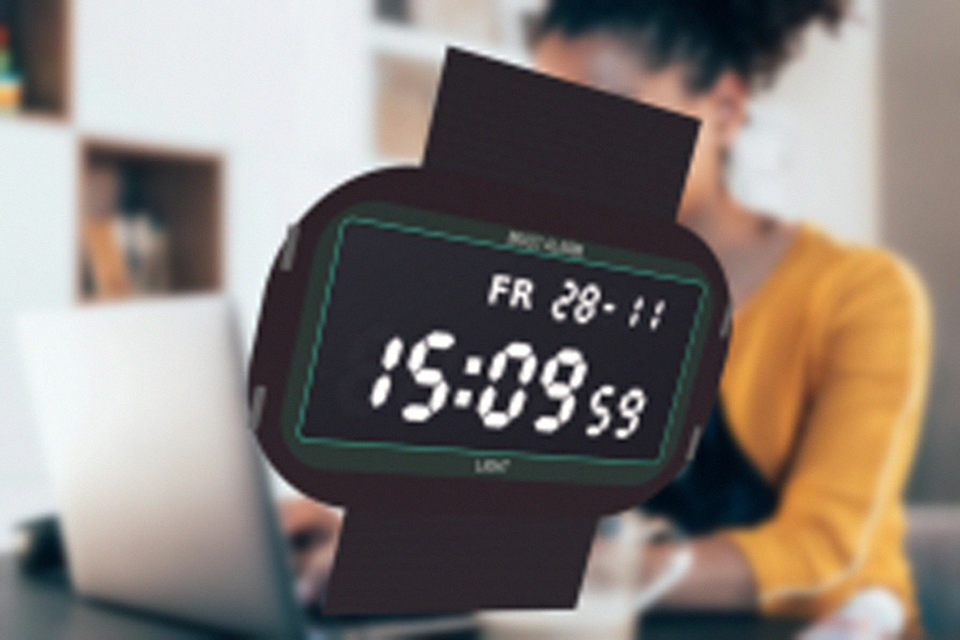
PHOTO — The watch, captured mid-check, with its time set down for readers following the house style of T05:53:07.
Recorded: T15:09:59
